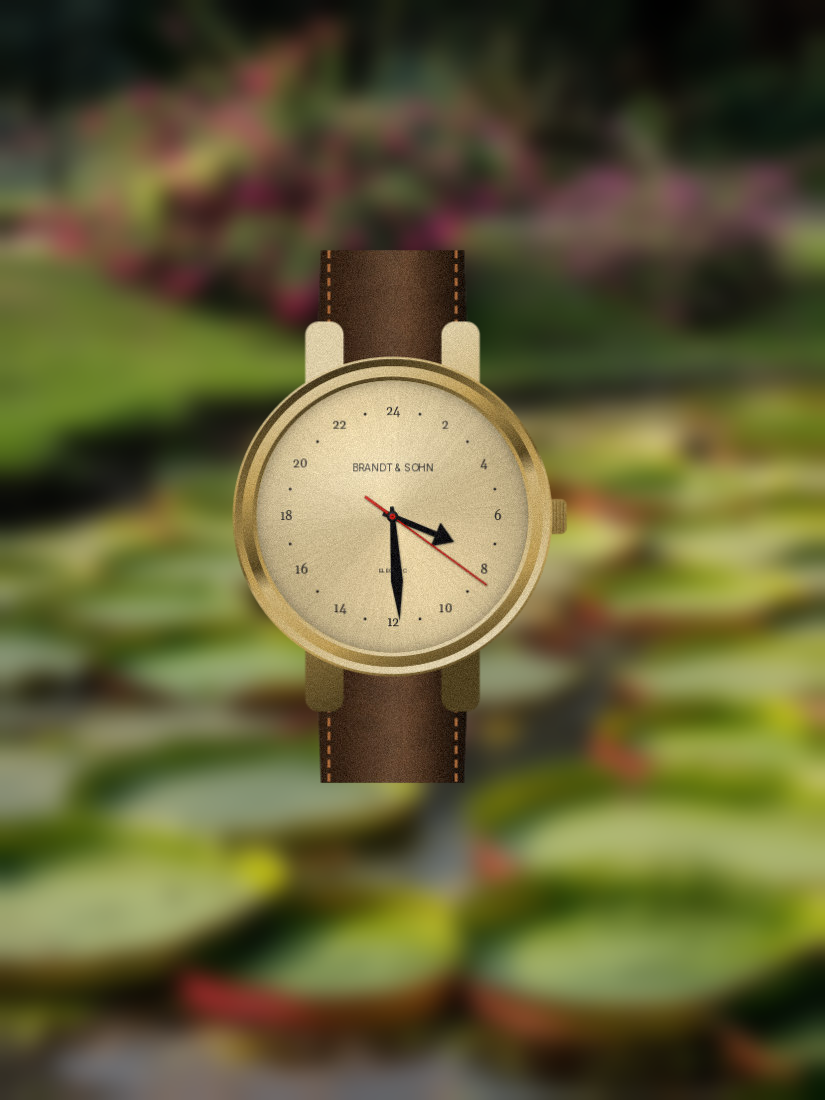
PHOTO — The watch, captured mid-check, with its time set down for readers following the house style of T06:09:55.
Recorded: T07:29:21
